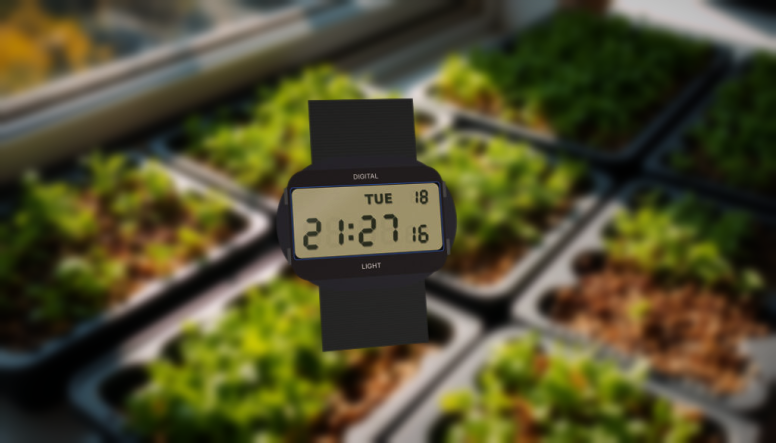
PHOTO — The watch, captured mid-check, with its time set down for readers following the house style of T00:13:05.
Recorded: T21:27:16
